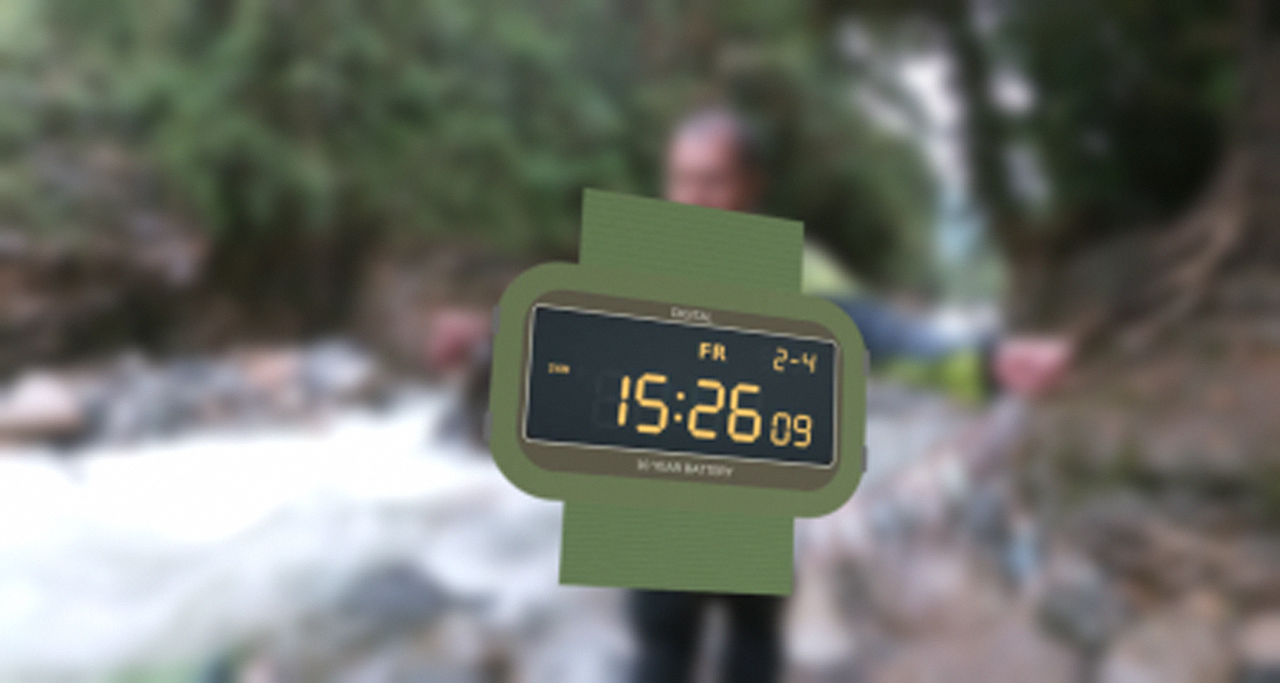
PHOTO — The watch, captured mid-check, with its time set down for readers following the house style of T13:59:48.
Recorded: T15:26:09
